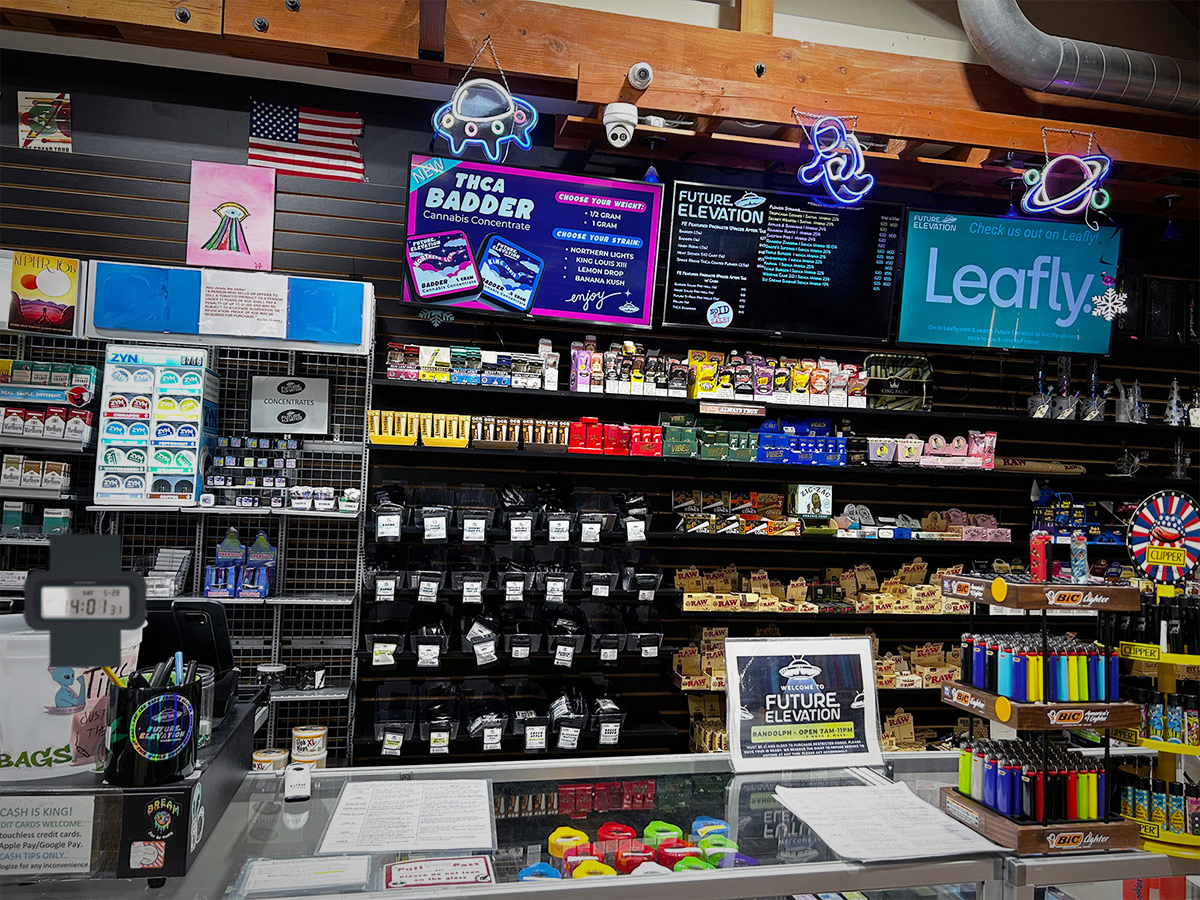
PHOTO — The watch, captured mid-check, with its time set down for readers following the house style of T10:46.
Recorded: T14:01
